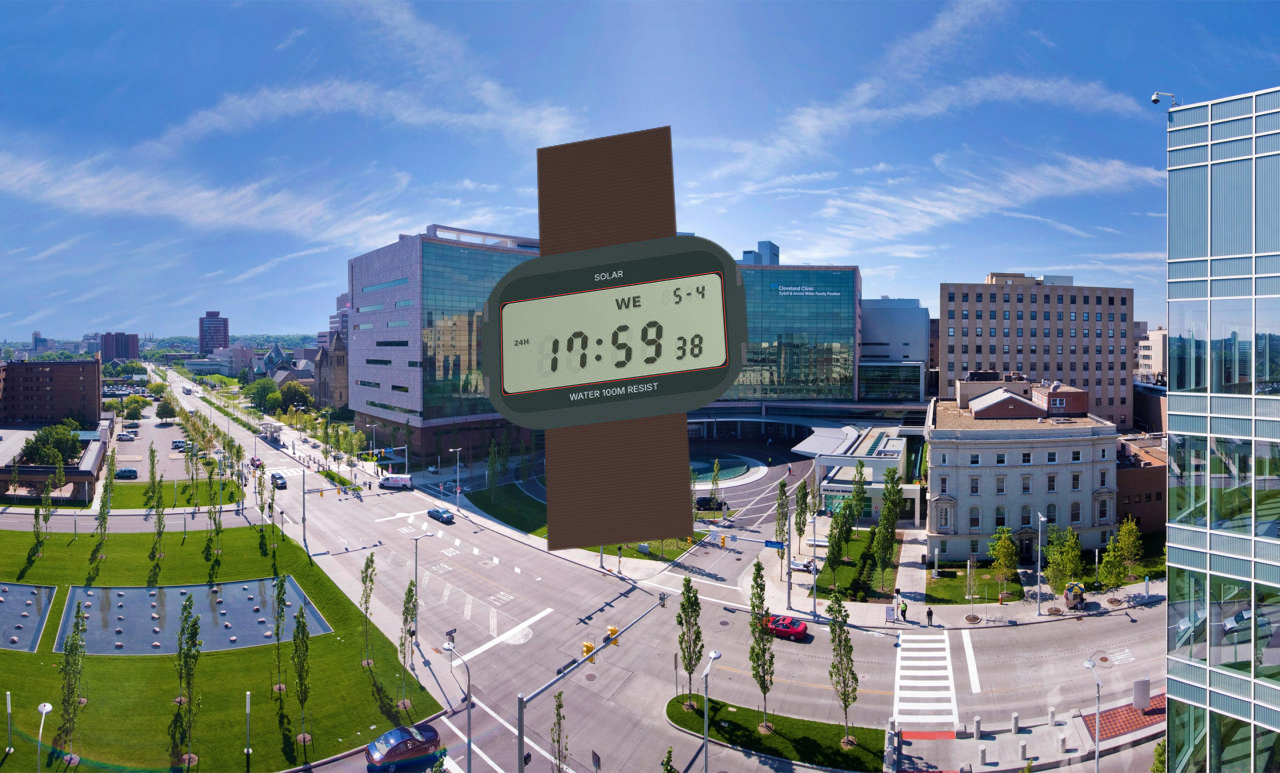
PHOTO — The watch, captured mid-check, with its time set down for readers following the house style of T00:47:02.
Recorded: T17:59:38
